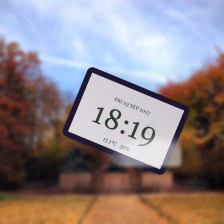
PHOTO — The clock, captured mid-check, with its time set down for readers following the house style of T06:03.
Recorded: T18:19
